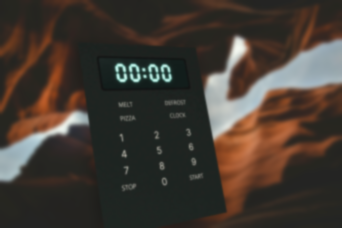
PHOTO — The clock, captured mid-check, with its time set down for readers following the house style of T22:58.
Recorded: T00:00
